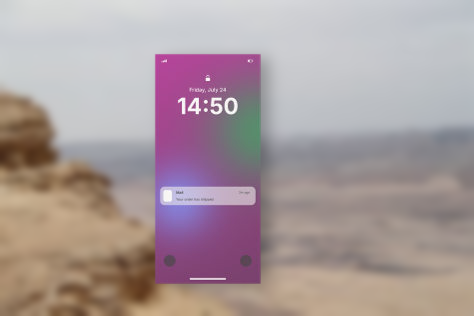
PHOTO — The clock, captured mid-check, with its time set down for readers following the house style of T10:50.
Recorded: T14:50
